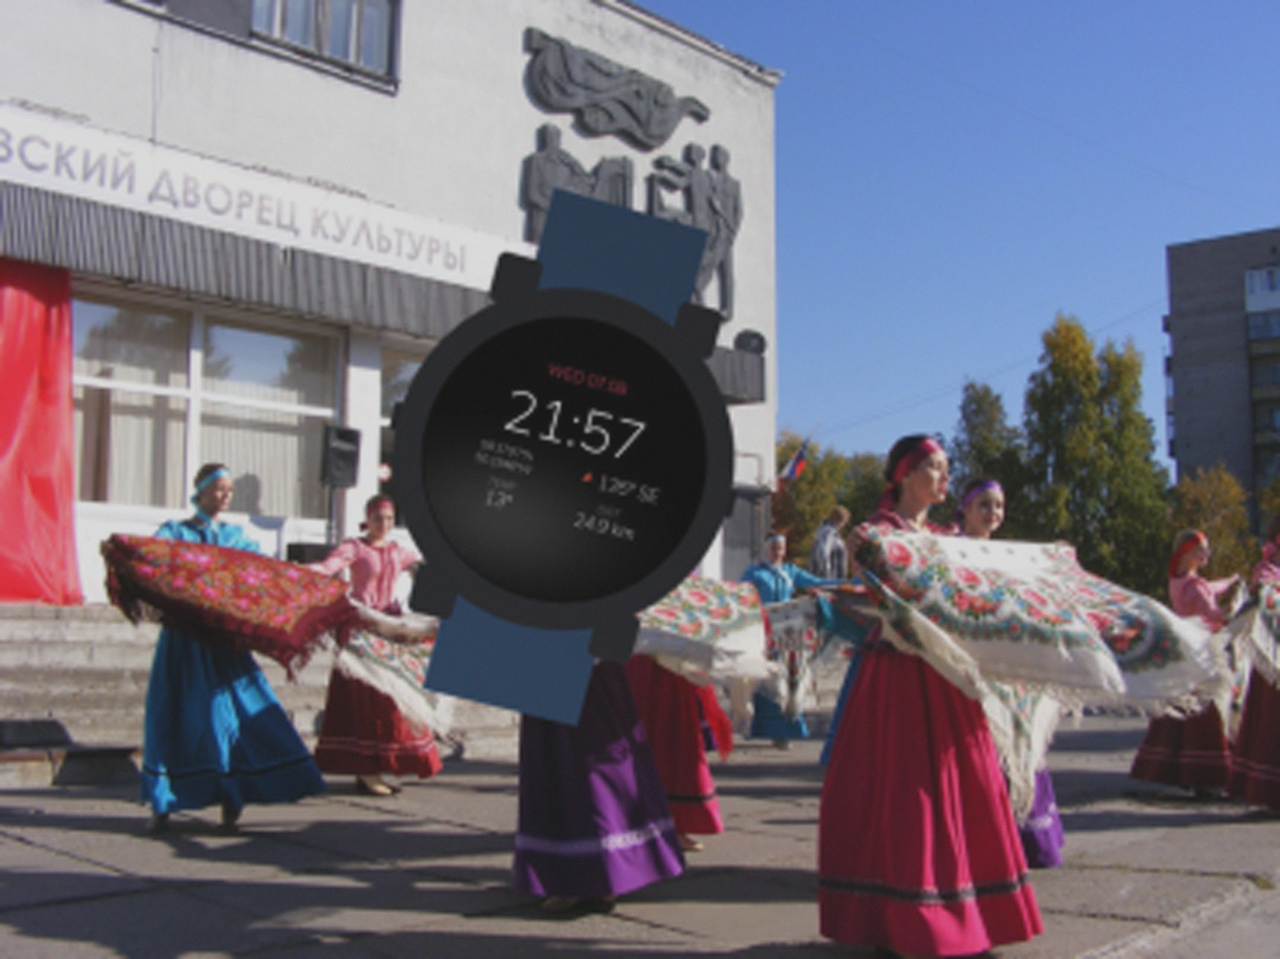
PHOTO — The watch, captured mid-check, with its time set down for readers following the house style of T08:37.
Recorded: T21:57
